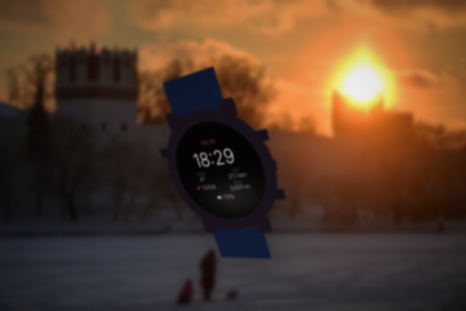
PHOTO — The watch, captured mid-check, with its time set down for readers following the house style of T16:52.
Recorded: T18:29
